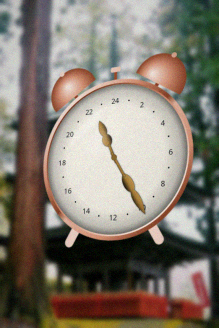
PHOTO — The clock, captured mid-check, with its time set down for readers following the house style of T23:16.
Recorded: T22:25
